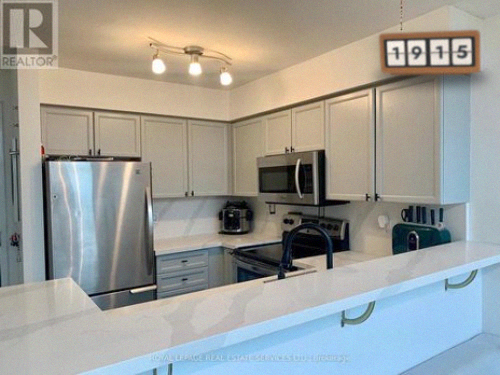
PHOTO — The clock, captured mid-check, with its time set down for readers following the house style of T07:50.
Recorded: T19:15
